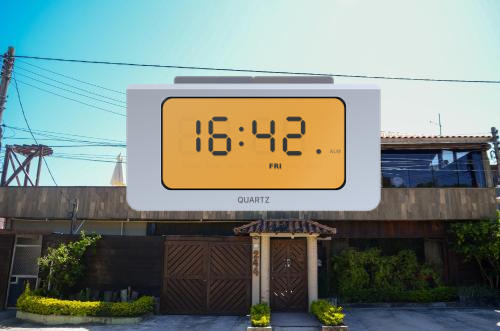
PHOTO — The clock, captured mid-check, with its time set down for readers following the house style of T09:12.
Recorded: T16:42
